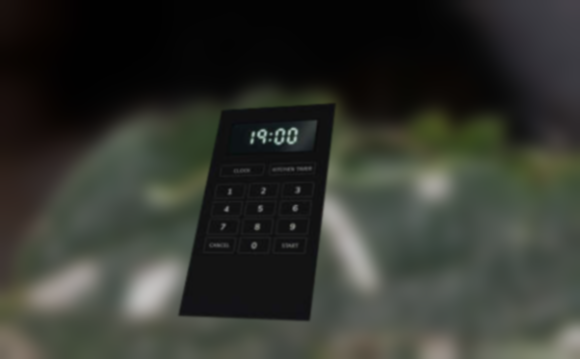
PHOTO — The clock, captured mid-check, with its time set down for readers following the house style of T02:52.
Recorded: T19:00
